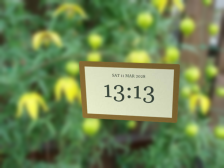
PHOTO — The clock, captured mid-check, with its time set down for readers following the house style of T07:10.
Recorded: T13:13
